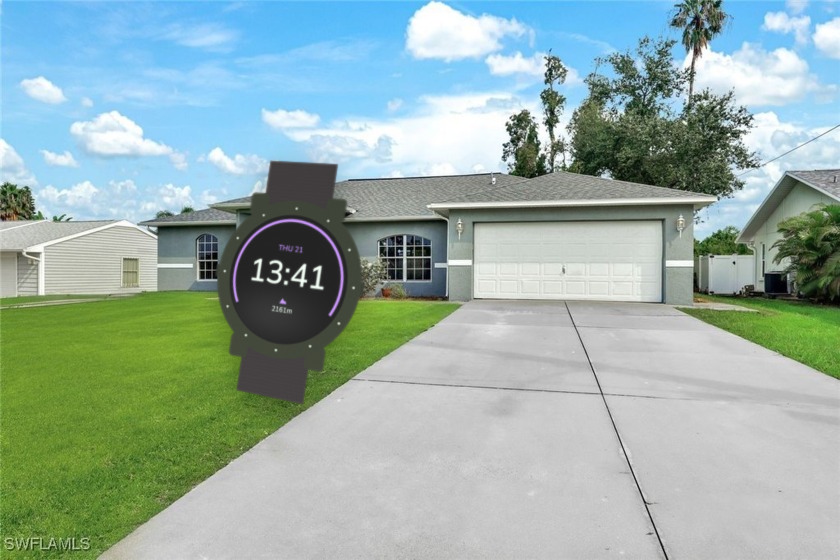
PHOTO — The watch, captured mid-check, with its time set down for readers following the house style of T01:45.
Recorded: T13:41
